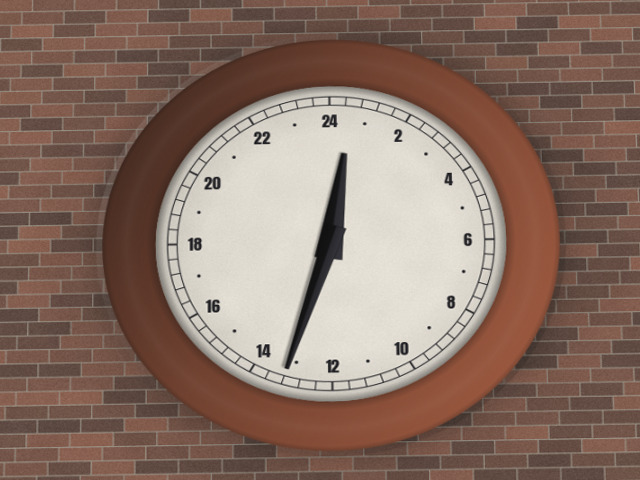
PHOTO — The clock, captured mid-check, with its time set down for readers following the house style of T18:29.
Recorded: T00:33
